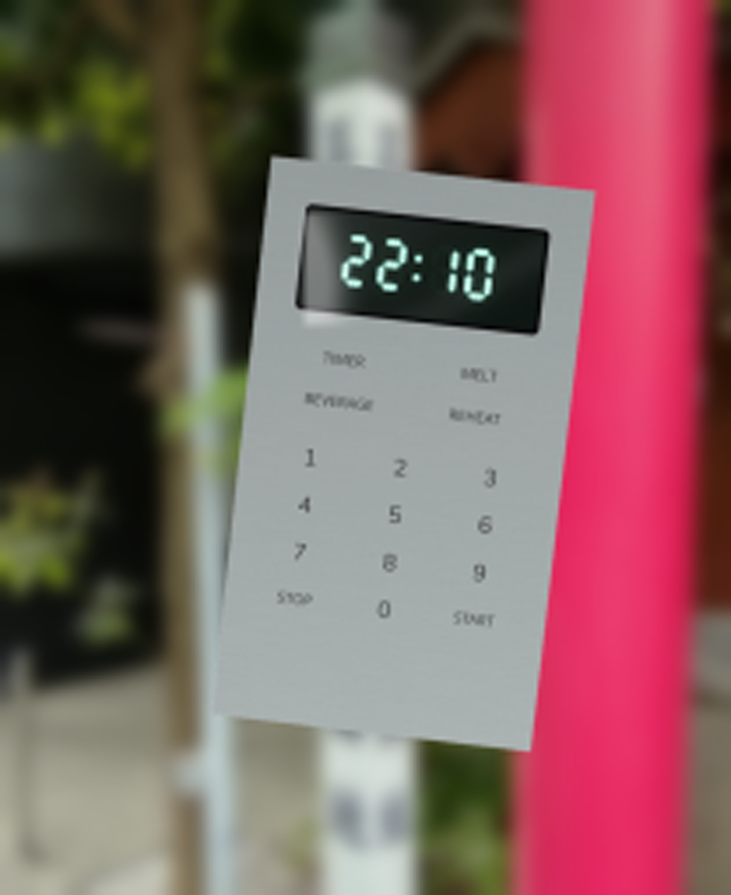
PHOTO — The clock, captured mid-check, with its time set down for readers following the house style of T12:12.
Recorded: T22:10
